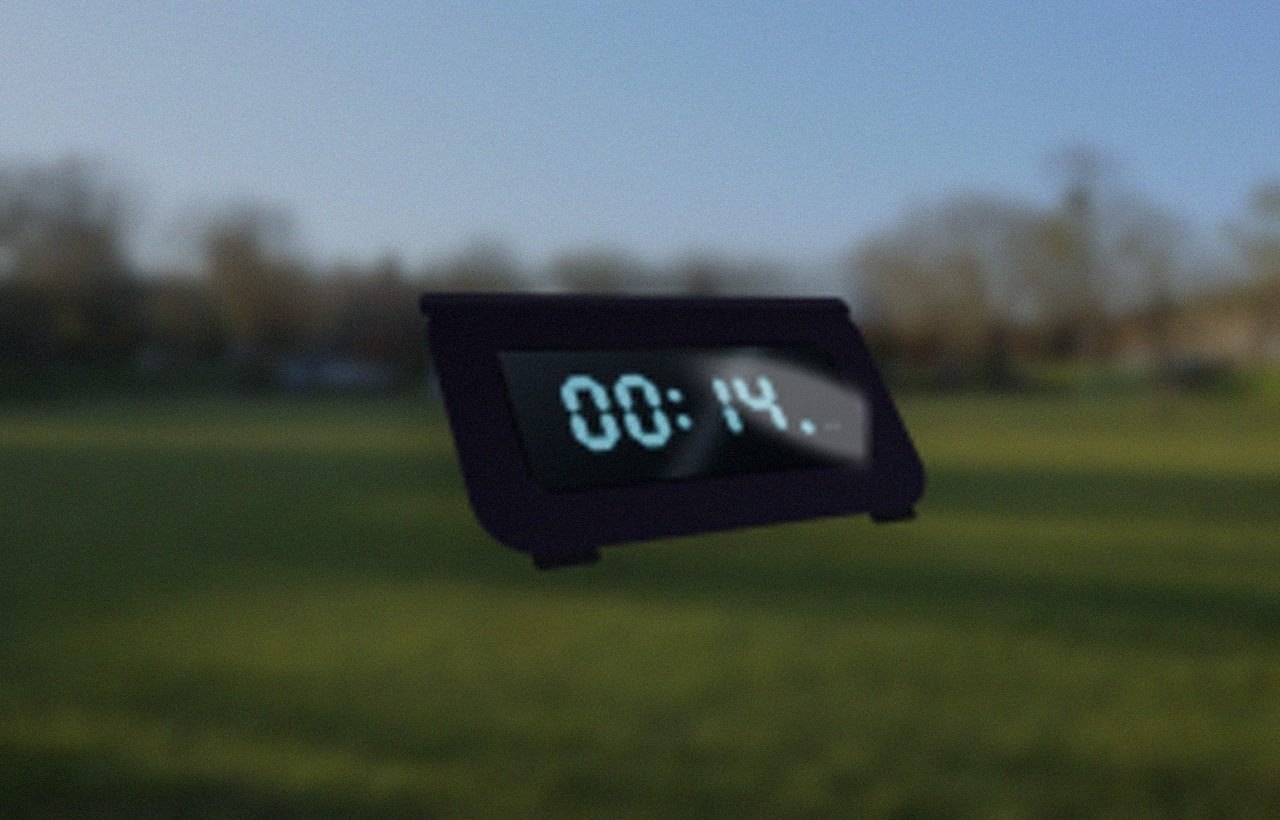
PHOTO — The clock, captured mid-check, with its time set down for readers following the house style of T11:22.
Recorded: T00:14
